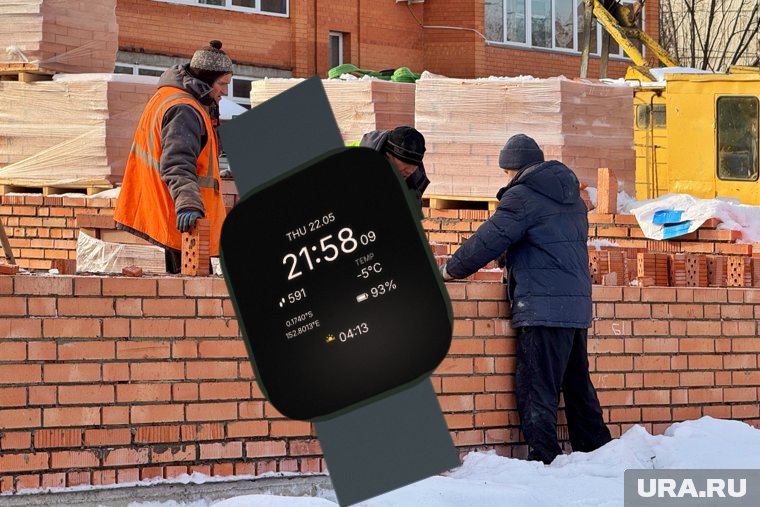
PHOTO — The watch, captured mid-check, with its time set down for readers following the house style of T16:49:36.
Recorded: T21:58:09
